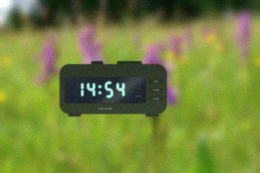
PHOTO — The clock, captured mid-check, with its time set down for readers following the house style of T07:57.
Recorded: T14:54
